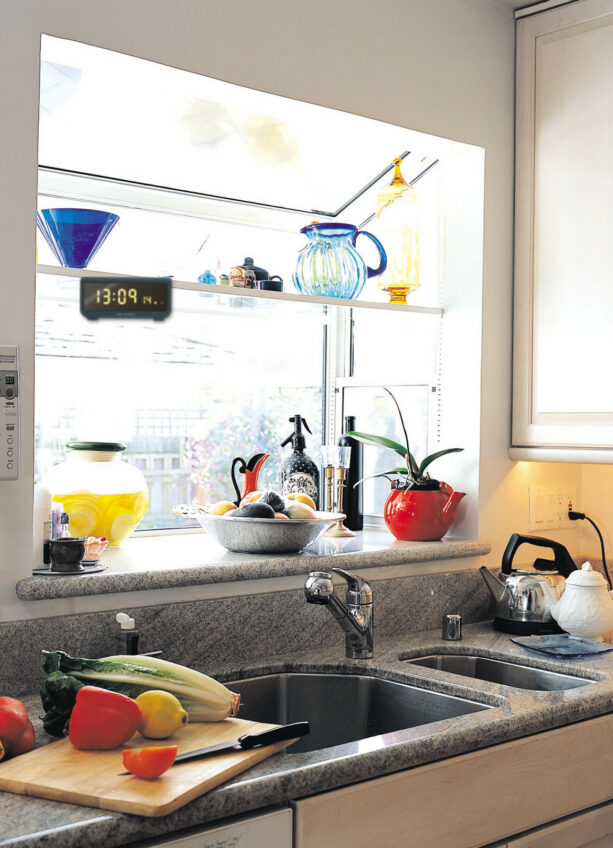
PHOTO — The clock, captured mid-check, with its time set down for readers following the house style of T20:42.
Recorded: T13:09
